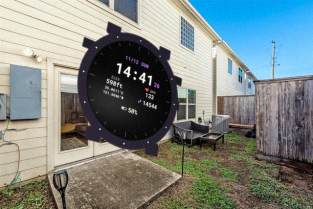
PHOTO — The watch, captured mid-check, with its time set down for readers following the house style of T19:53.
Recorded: T14:41
